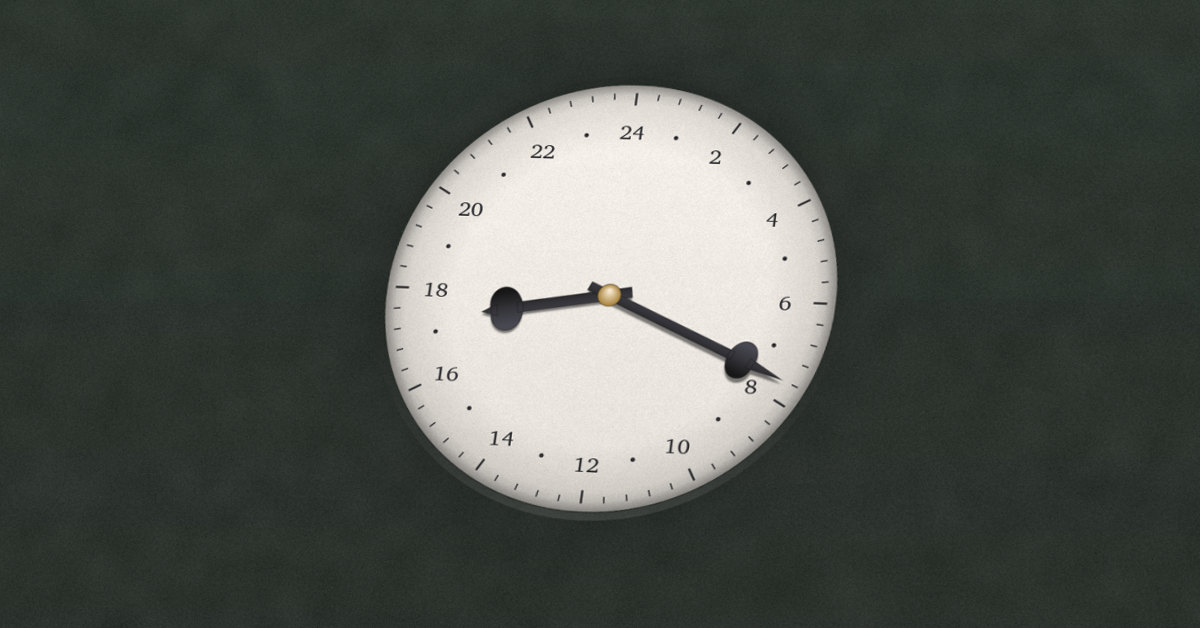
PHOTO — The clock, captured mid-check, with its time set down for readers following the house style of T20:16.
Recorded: T17:19
